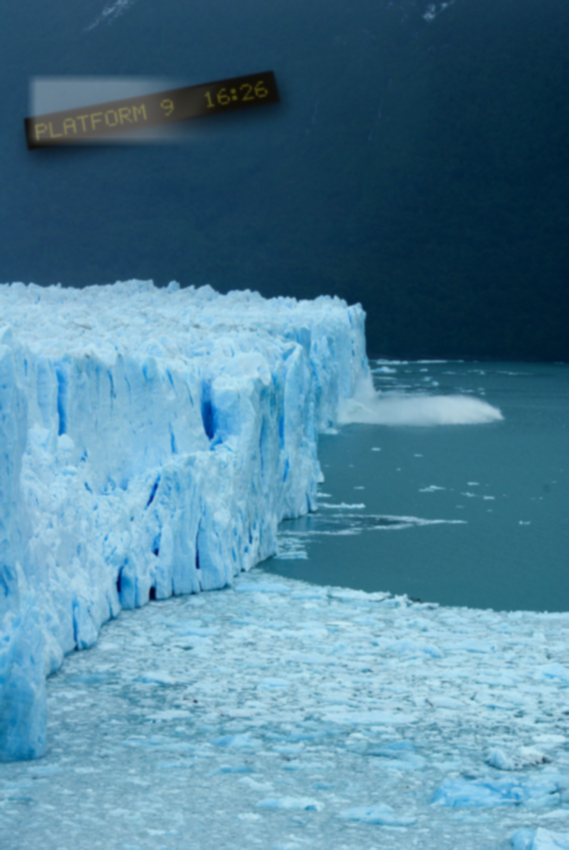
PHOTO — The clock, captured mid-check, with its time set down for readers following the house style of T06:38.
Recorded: T16:26
